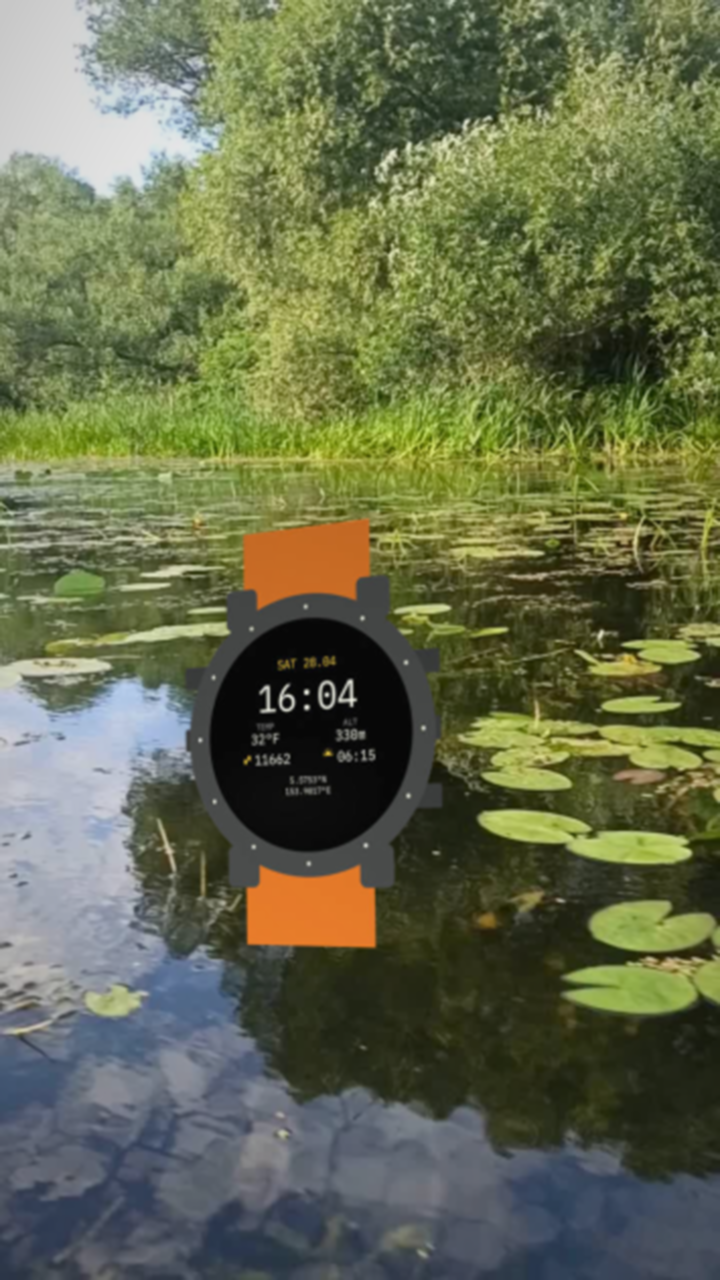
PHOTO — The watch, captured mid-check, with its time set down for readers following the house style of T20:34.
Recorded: T16:04
